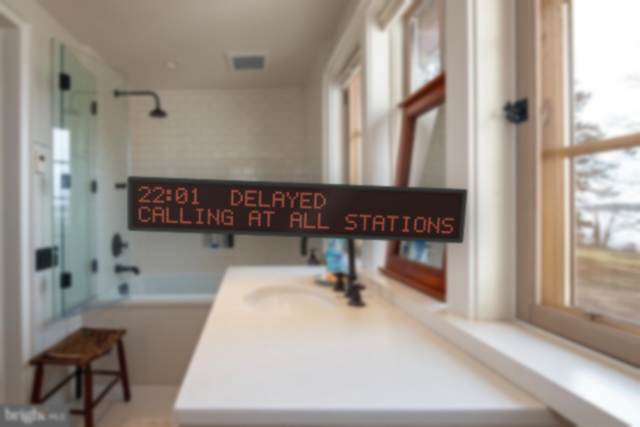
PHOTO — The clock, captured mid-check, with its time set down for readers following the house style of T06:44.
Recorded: T22:01
